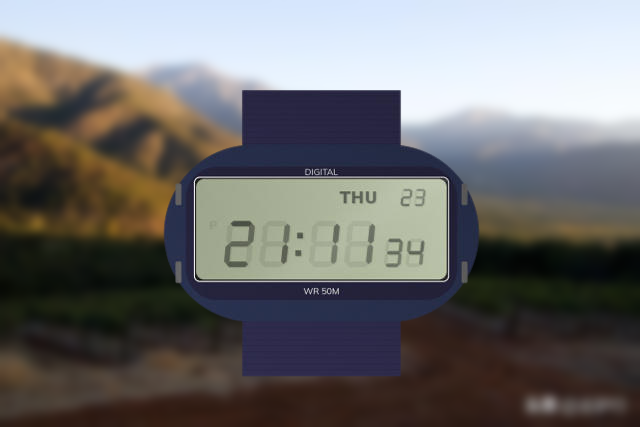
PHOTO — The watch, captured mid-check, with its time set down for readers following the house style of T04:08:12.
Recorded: T21:11:34
